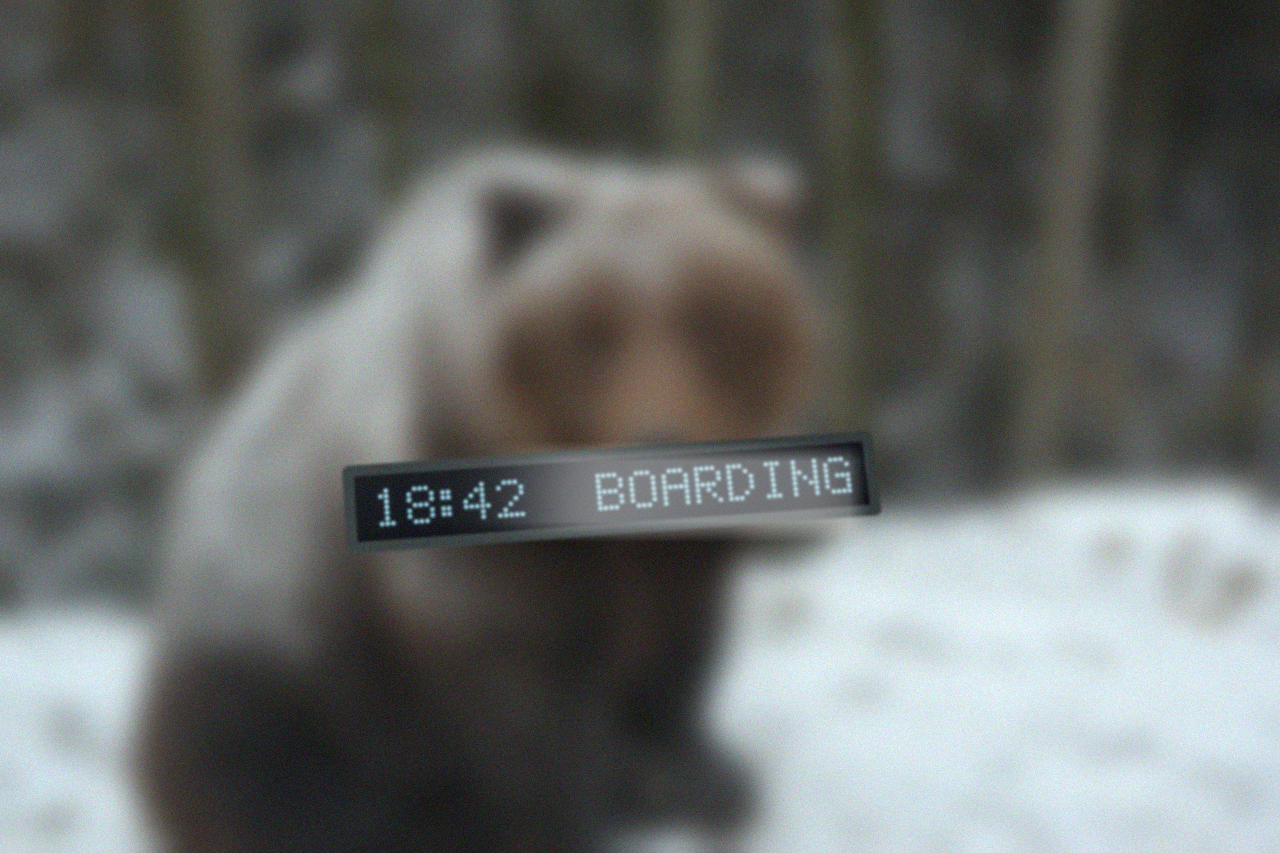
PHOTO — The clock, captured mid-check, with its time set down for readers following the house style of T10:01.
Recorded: T18:42
